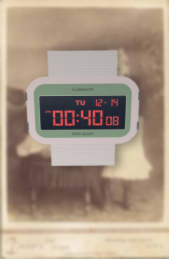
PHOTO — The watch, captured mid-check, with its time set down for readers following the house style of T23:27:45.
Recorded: T00:40:08
